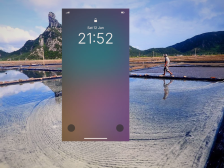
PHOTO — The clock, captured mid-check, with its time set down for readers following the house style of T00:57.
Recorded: T21:52
